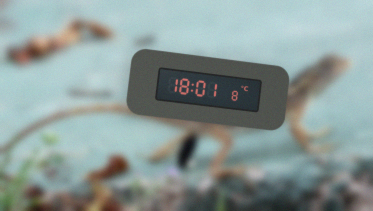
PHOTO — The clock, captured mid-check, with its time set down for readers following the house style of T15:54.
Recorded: T18:01
